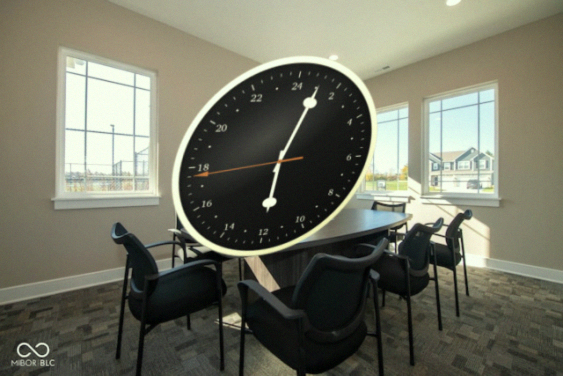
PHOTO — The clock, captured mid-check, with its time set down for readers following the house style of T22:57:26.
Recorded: T12:02:44
